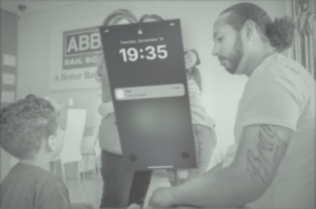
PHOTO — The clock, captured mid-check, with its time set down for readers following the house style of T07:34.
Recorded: T19:35
